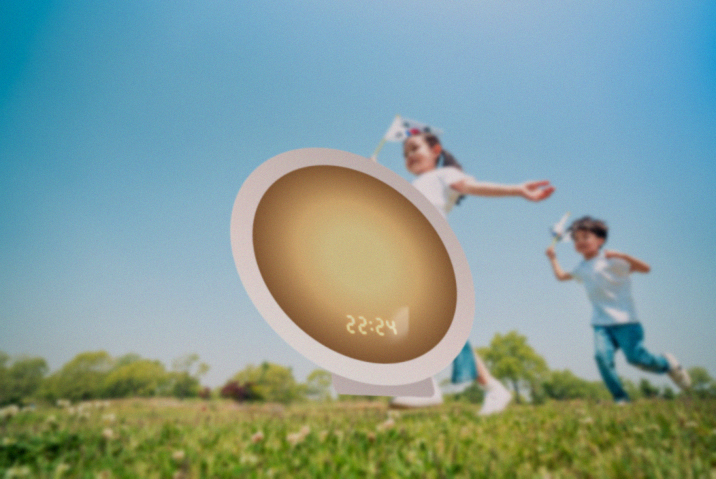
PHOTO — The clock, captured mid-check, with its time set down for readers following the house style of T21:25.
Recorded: T22:24
